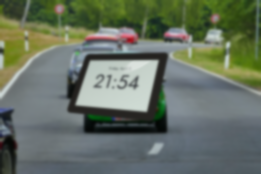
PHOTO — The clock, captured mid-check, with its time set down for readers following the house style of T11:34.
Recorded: T21:54
